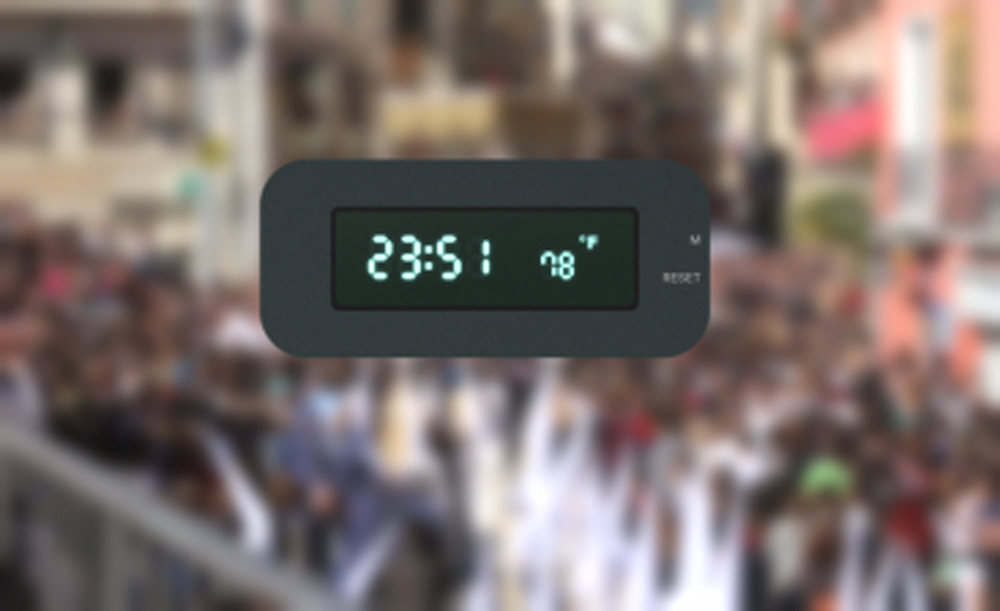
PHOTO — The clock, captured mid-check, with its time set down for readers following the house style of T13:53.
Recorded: T23:51
